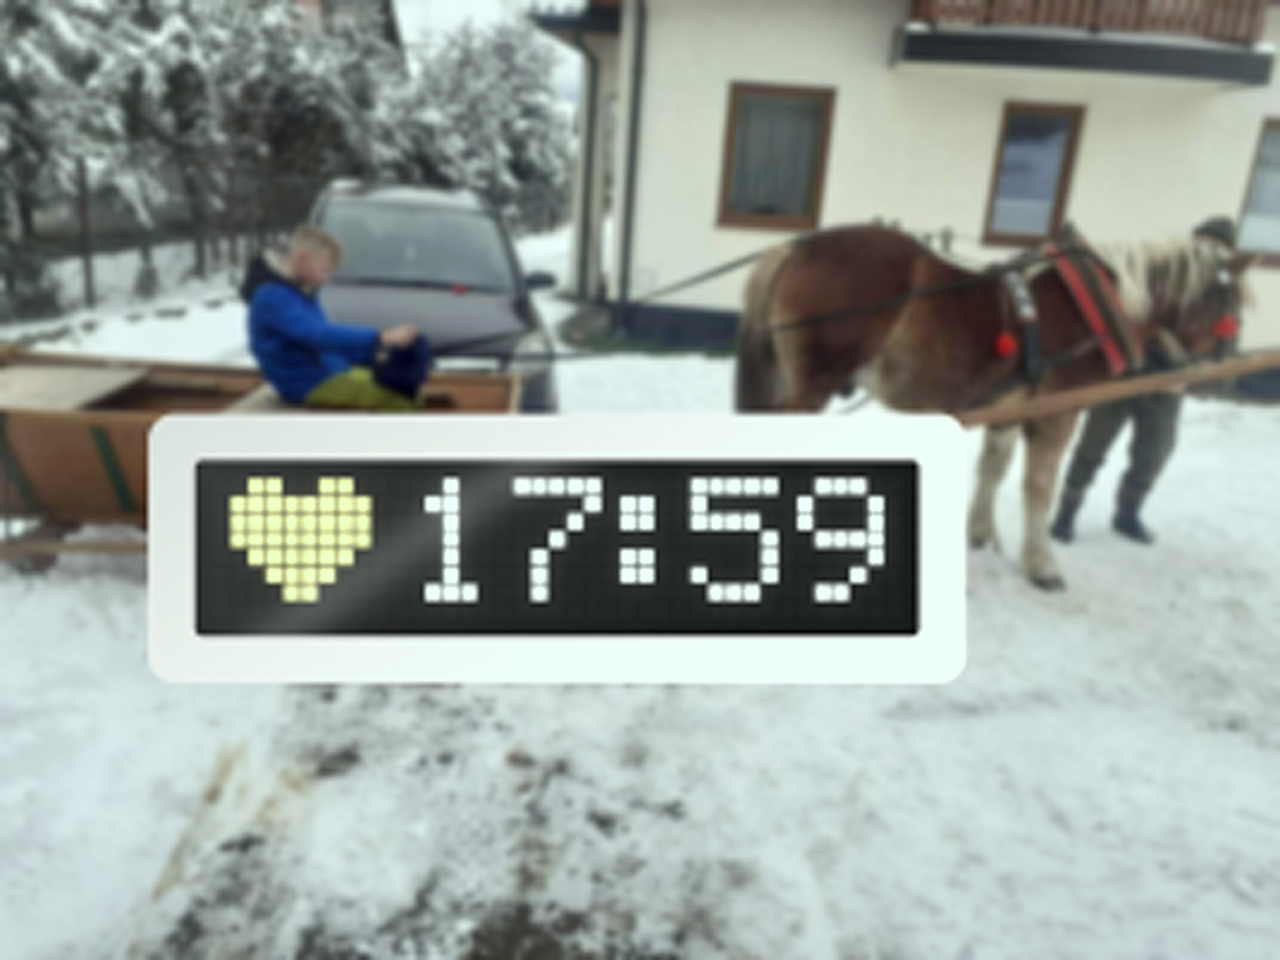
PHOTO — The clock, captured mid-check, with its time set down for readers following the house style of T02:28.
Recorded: T17:59
